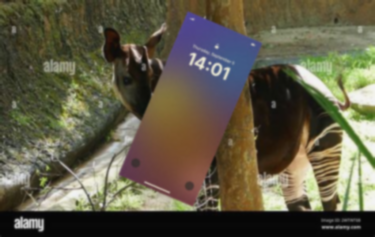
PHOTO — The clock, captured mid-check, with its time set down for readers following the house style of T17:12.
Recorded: T14:01
